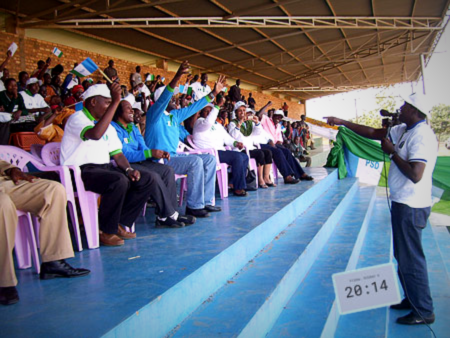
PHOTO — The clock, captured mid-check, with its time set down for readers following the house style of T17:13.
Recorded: T20:14
